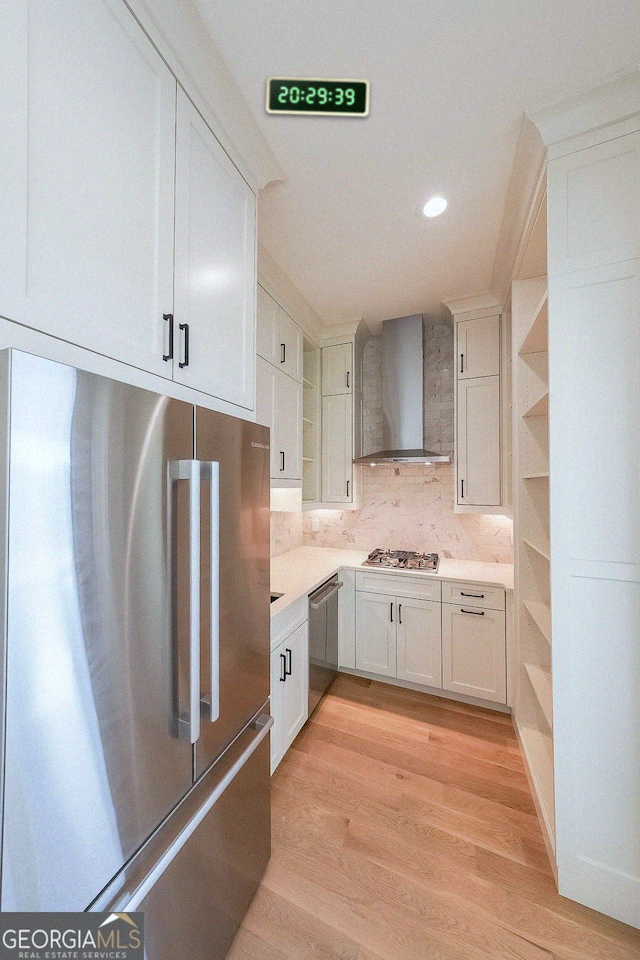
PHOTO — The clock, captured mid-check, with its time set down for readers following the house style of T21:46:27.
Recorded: T20:29:39
